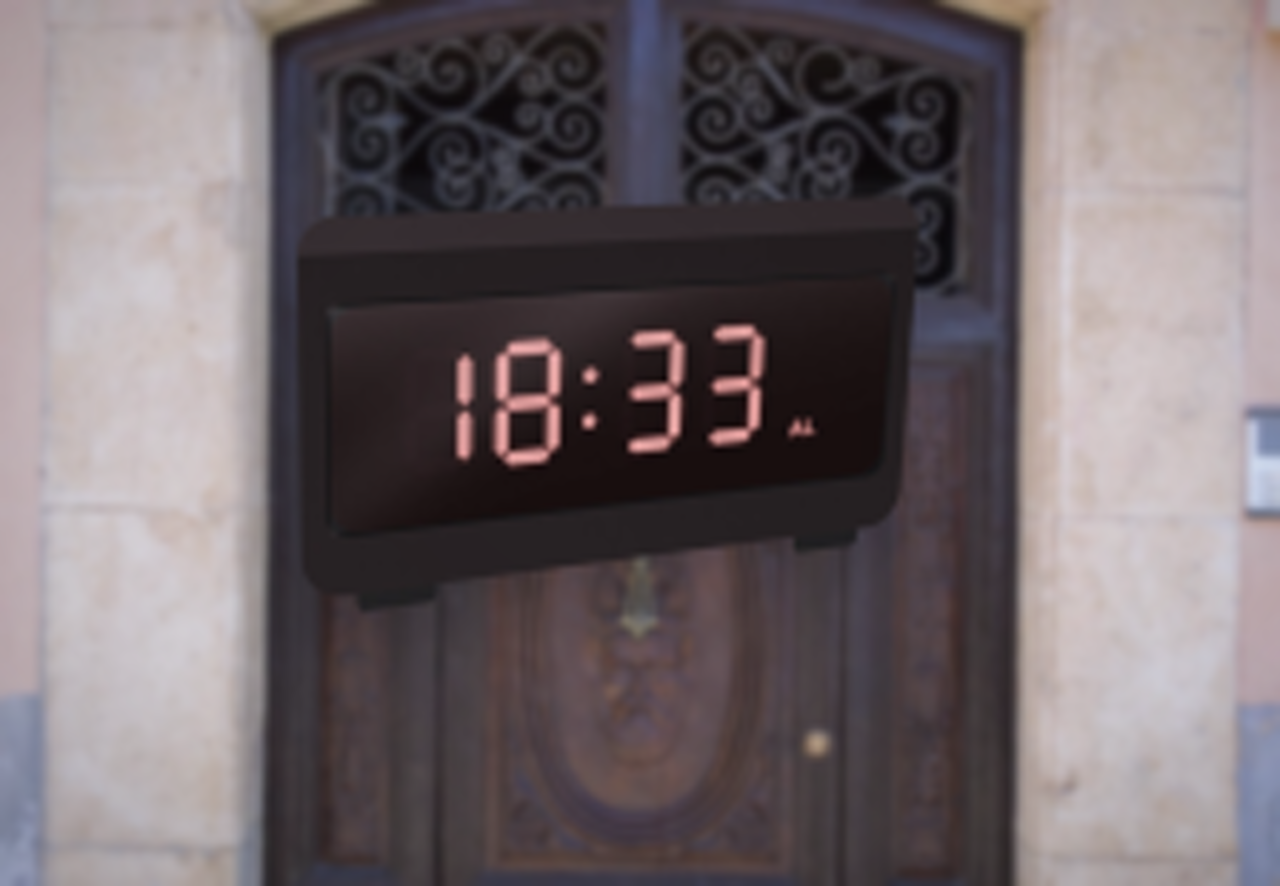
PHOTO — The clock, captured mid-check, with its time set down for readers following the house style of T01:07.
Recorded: T18:33
